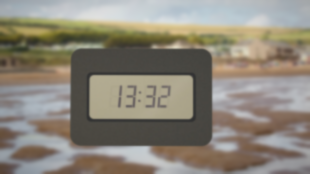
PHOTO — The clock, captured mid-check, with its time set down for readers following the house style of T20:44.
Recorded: T13:32
